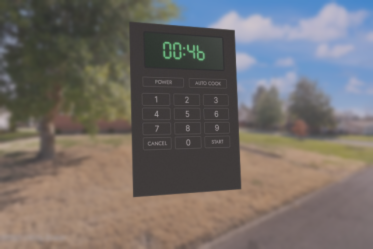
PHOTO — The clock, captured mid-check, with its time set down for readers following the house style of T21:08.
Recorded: T00:46
